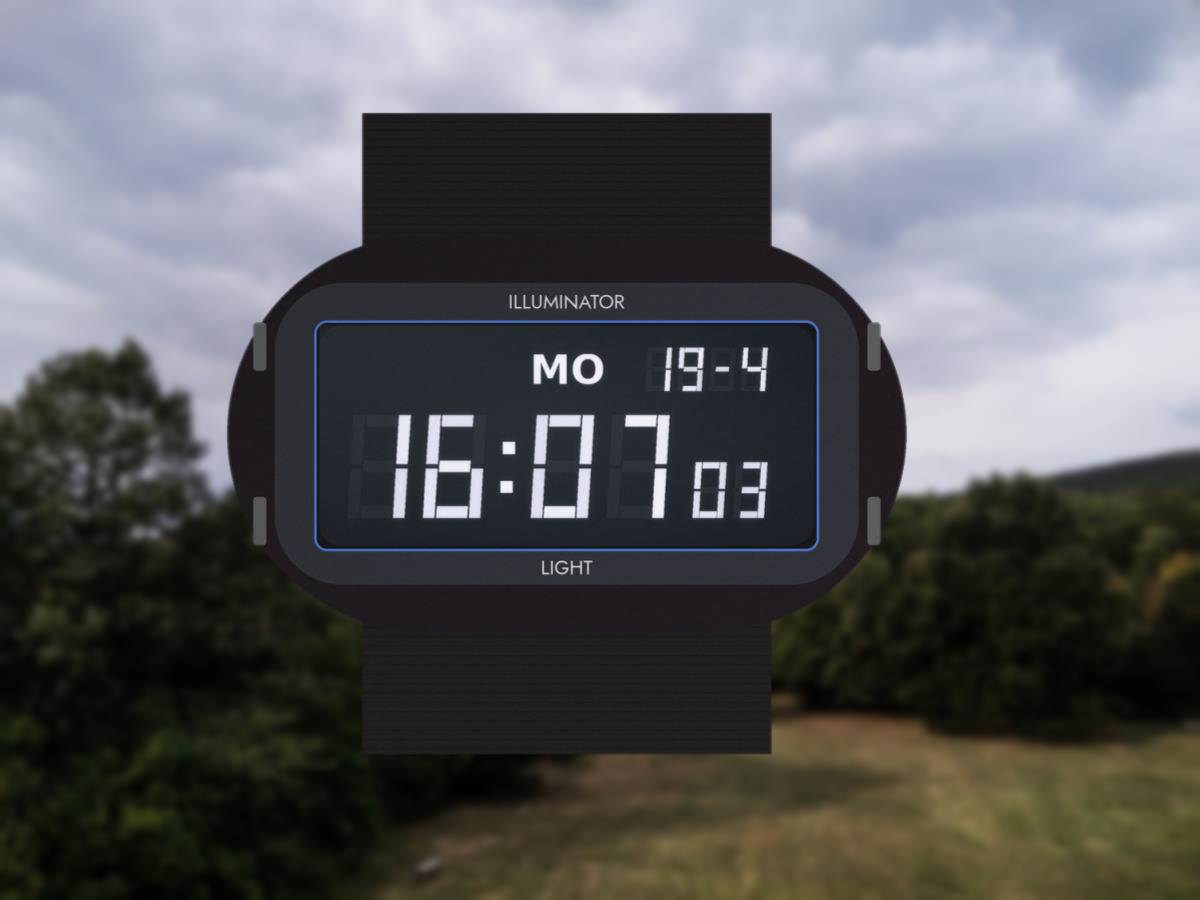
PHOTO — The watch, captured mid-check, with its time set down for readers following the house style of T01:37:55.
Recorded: T16:07:03
